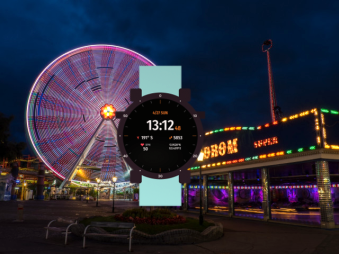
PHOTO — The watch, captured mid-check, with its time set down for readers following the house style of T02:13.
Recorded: T13:12
